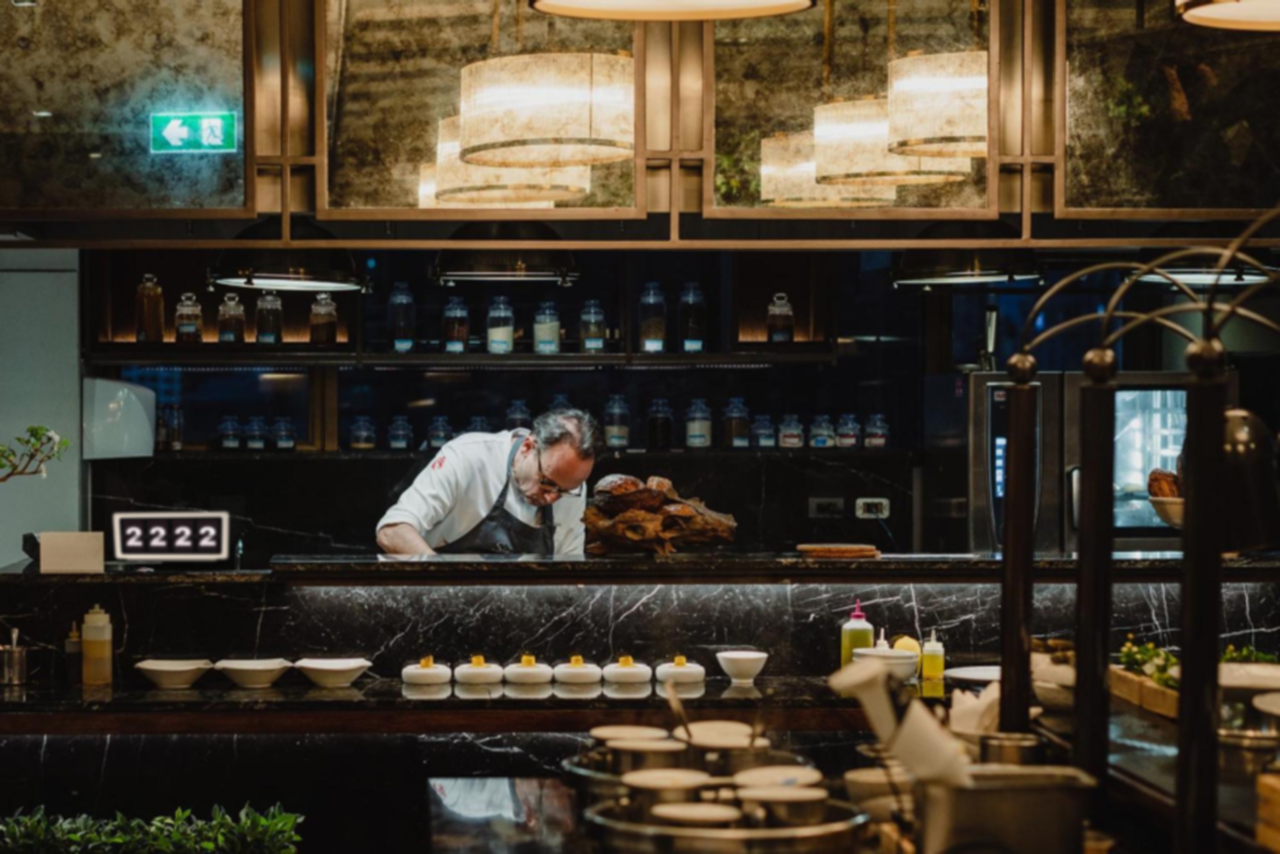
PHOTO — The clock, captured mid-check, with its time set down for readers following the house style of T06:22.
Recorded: T22:22
